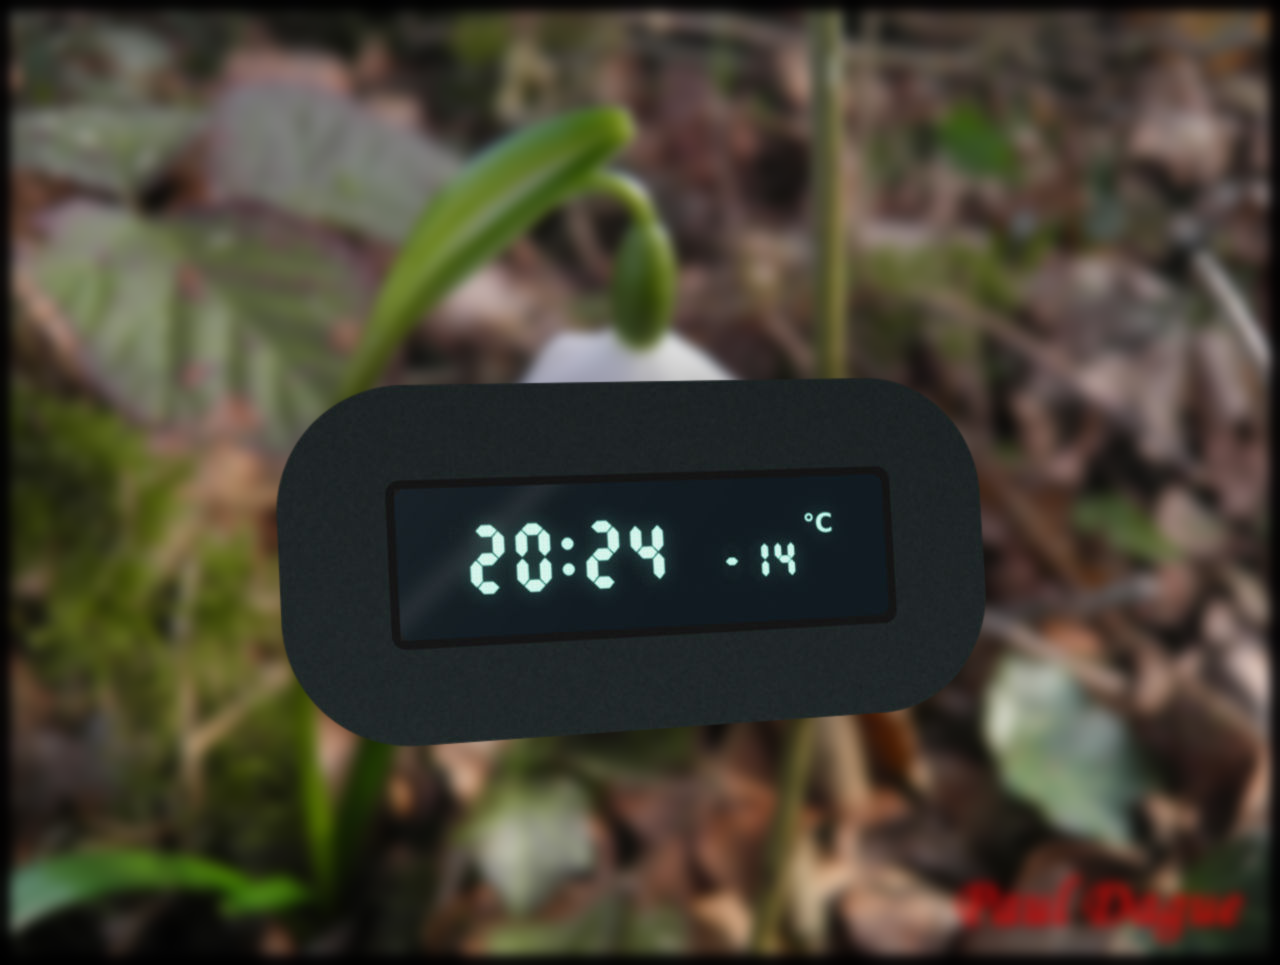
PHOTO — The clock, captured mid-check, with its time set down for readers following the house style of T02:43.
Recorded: T20:24
